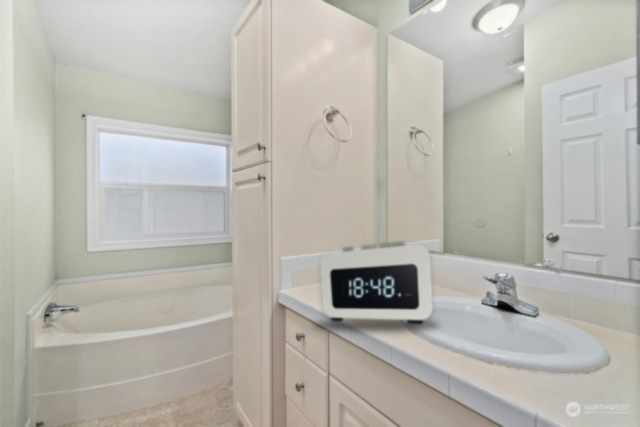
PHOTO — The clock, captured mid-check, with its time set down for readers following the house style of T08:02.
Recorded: T18:48
